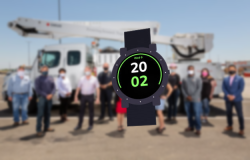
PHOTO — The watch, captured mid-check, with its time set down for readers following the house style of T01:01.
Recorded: T20:02
